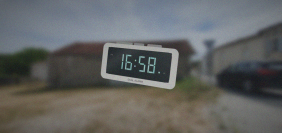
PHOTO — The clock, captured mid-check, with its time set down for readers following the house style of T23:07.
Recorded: T16:58
